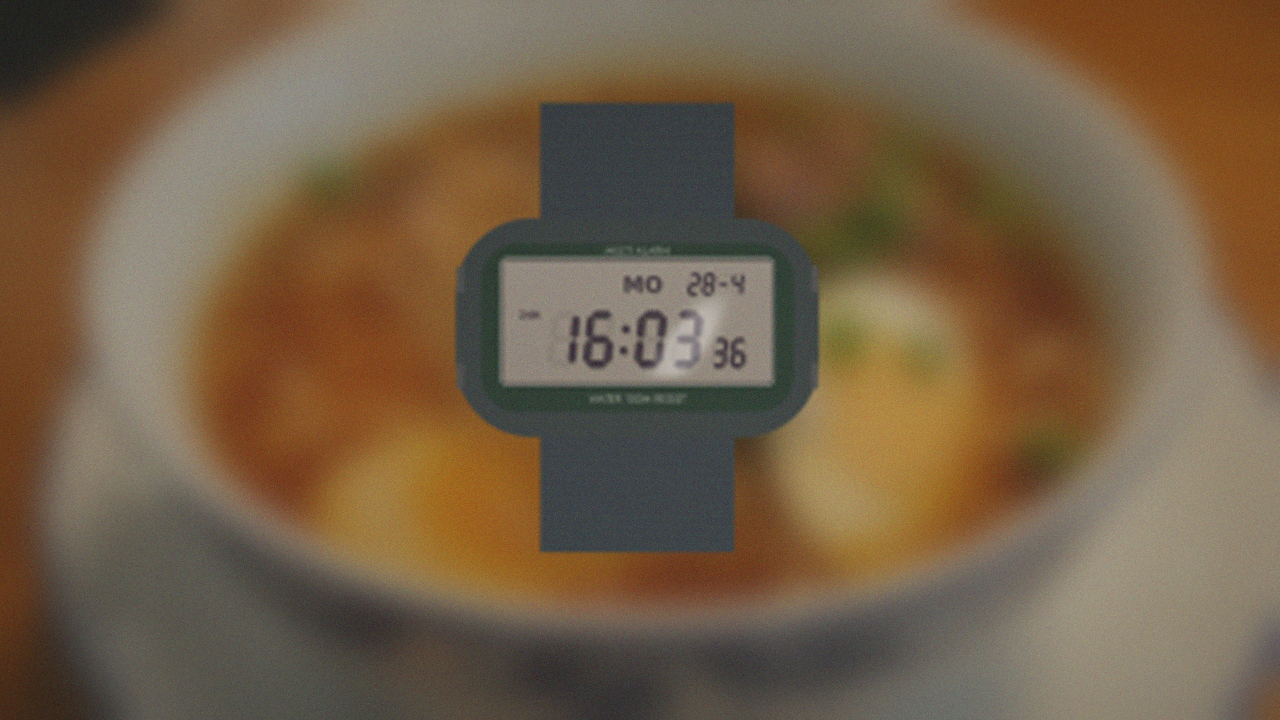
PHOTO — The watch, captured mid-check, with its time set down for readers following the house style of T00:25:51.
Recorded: T16:03:36
